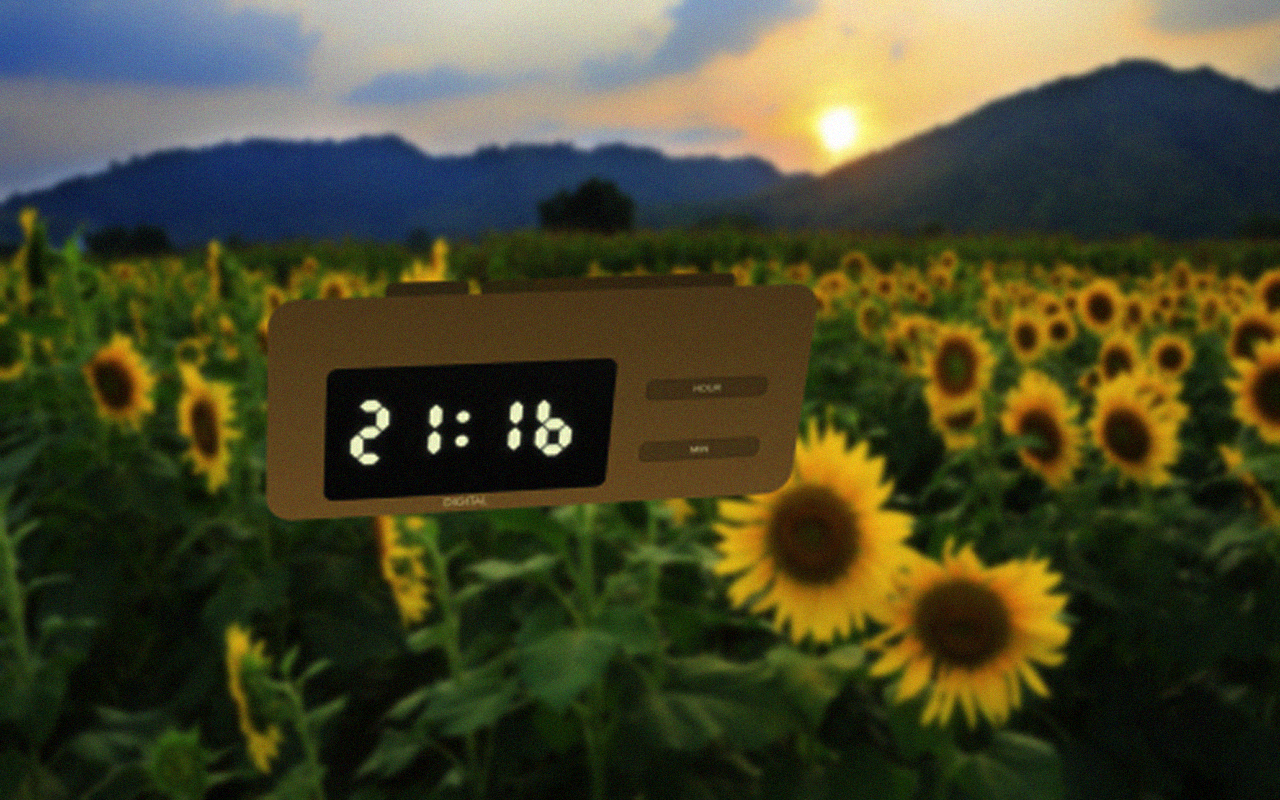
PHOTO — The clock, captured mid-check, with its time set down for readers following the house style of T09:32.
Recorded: T21:16
